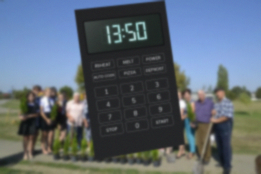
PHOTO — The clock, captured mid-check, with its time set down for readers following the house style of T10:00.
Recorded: T13:50
